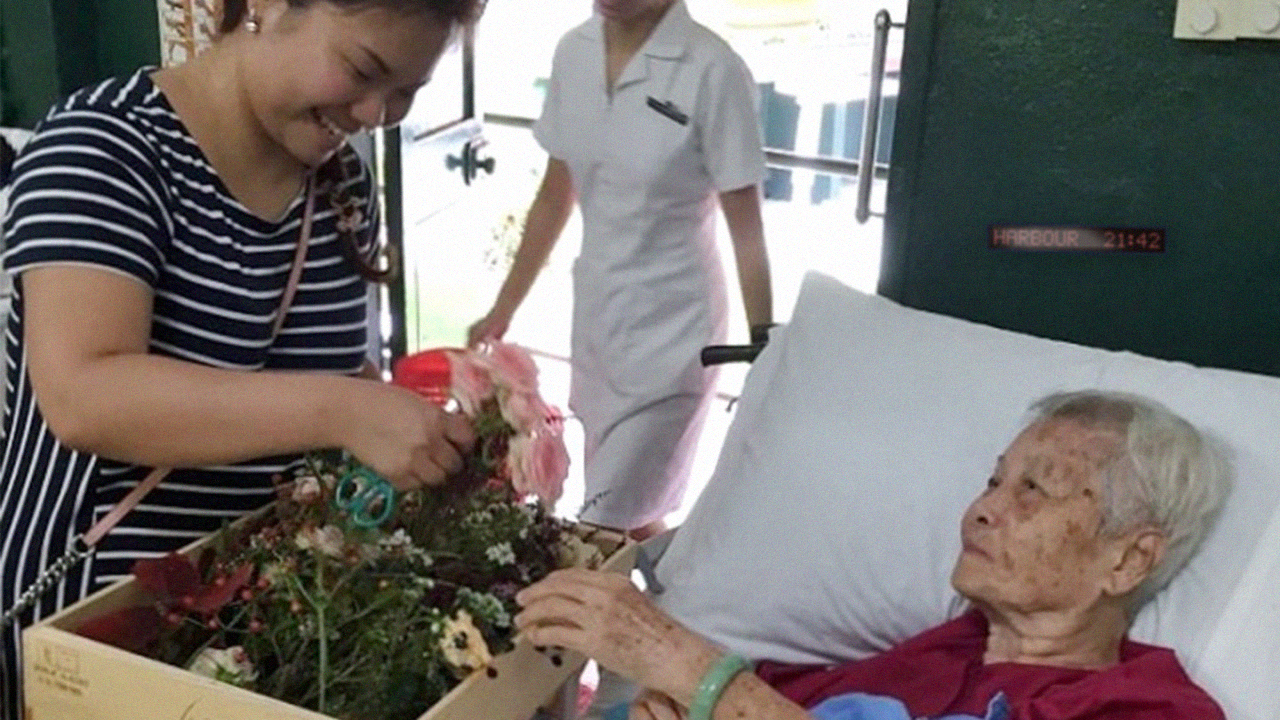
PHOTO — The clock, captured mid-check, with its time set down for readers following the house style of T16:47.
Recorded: T21:42
